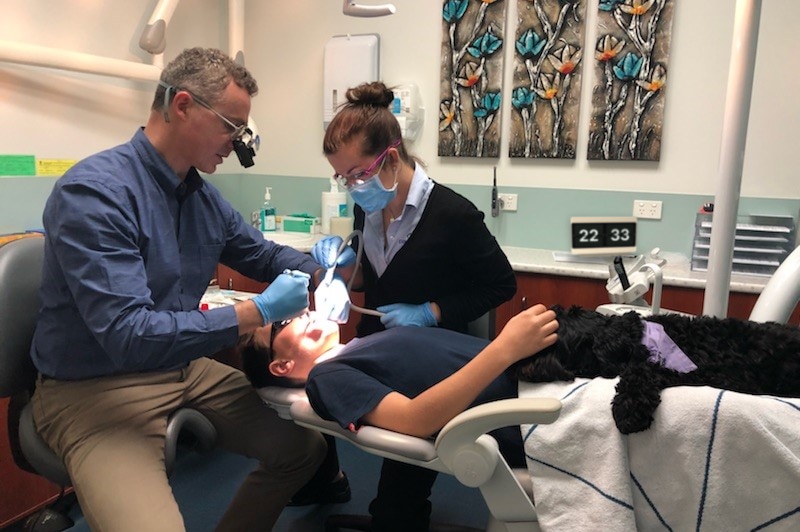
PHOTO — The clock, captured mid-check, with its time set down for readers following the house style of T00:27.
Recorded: T22:33
